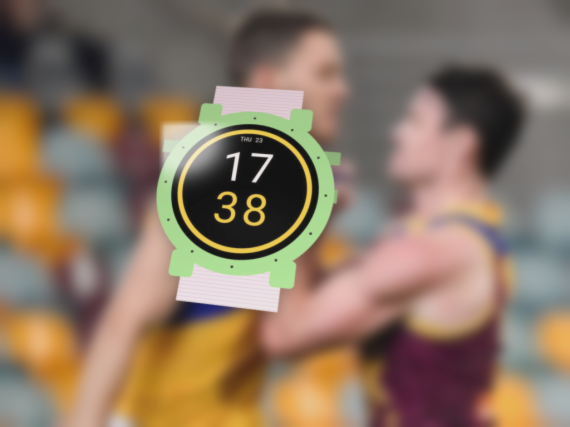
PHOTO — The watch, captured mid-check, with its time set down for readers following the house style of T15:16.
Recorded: T17:38
